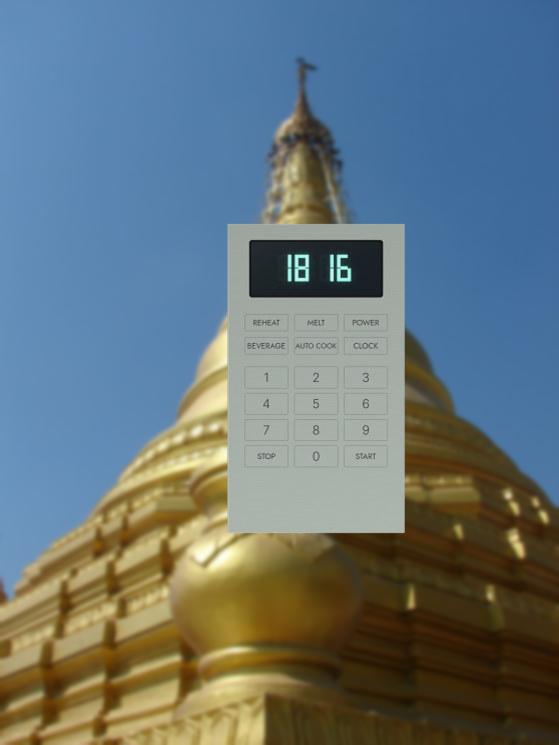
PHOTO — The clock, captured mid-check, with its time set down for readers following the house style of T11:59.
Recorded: T18:16
